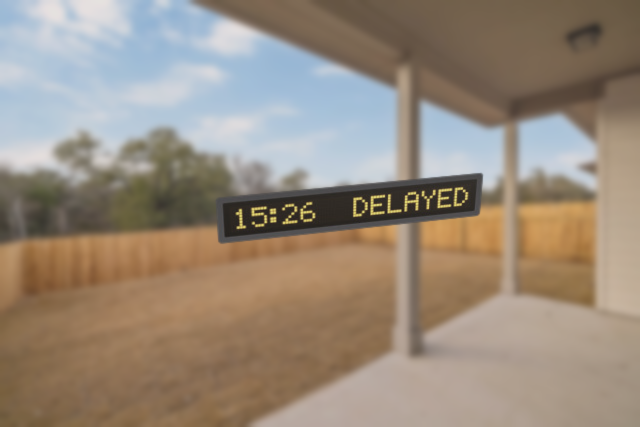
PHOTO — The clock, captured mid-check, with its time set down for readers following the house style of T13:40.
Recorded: T15:26
